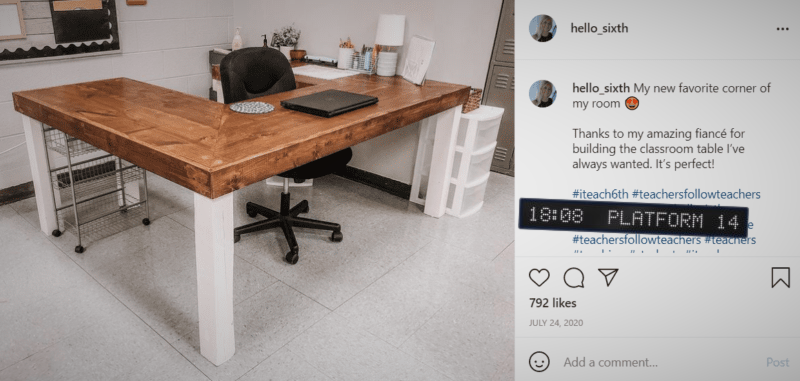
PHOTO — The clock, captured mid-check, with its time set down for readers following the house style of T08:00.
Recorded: T18:08
